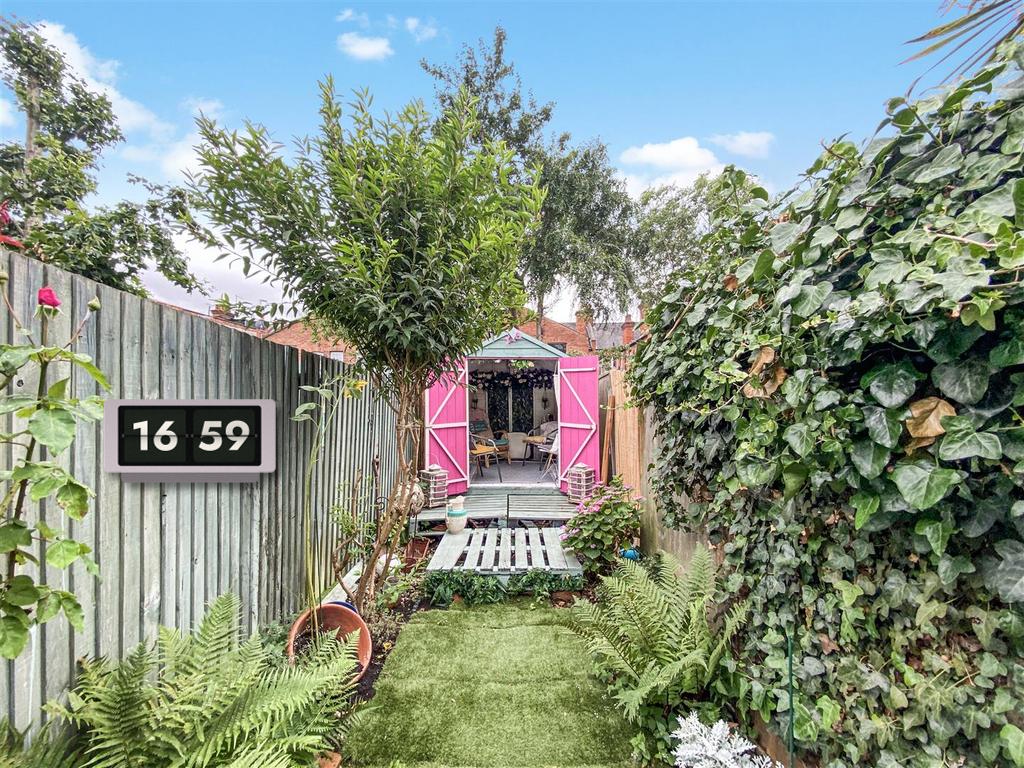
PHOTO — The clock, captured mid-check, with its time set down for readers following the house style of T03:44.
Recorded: T16:59
